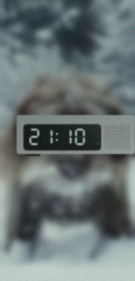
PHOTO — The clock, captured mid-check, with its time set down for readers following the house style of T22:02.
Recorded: T21:10
